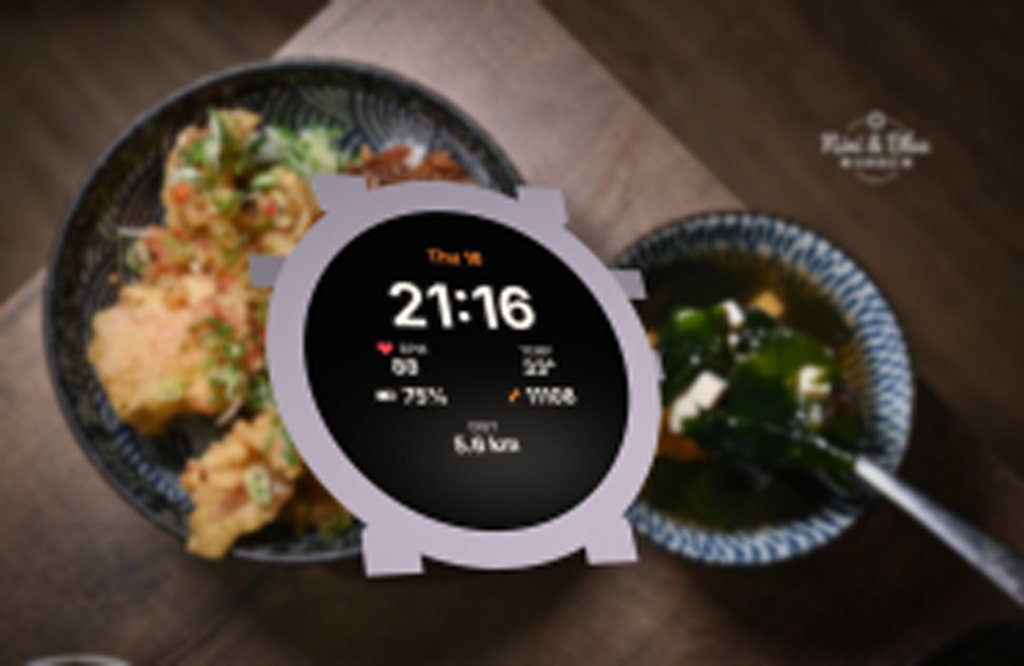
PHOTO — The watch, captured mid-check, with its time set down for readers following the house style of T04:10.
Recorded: T21:16
